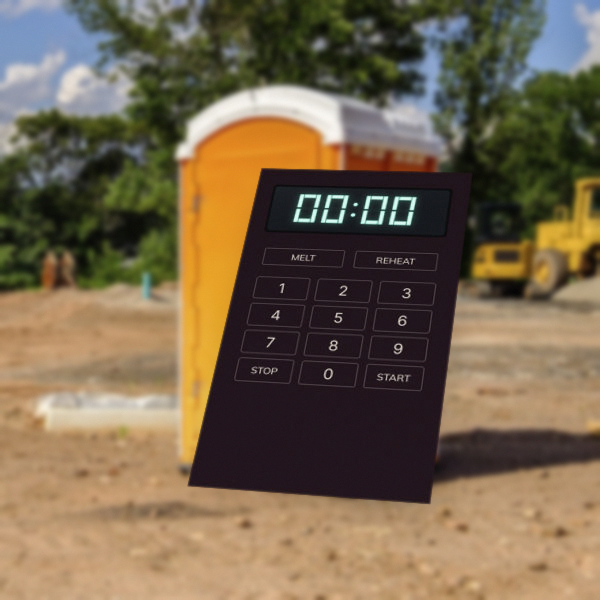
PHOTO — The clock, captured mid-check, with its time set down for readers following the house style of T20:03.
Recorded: T00:00
